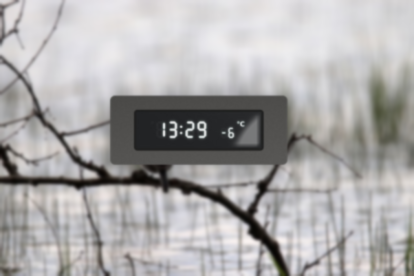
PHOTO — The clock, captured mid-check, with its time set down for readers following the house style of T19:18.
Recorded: T13:29
